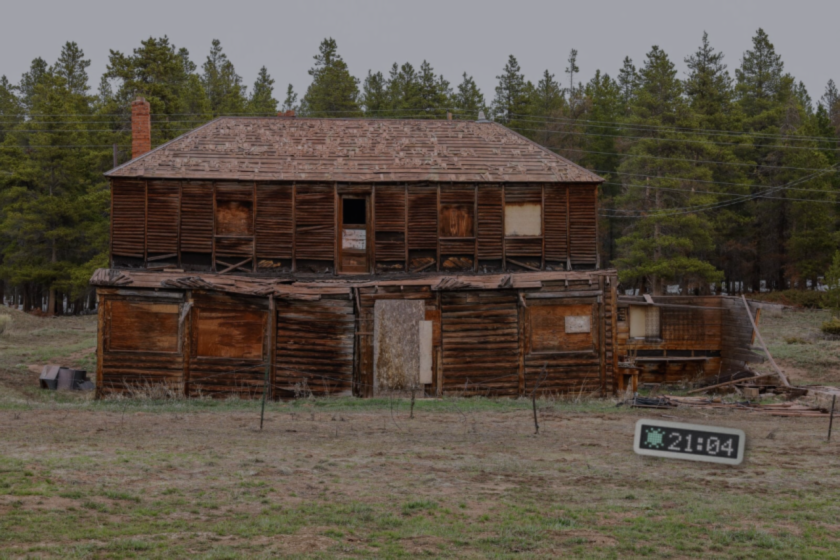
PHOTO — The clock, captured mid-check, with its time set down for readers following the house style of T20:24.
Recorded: T21:04
